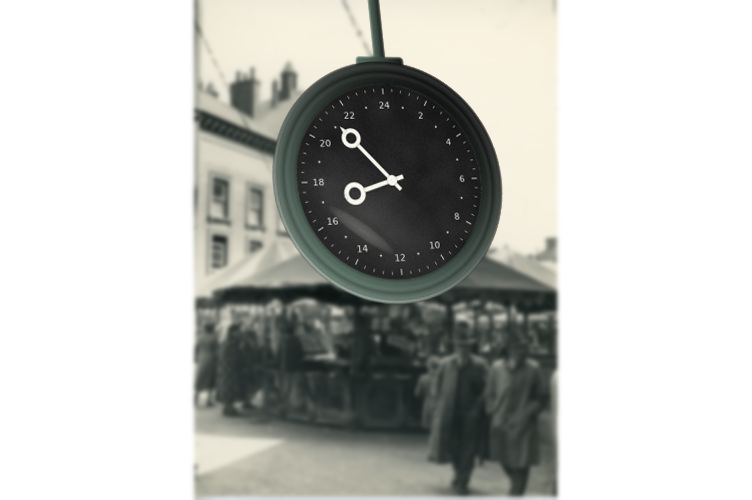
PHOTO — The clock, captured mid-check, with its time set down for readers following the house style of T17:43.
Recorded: T16:53
